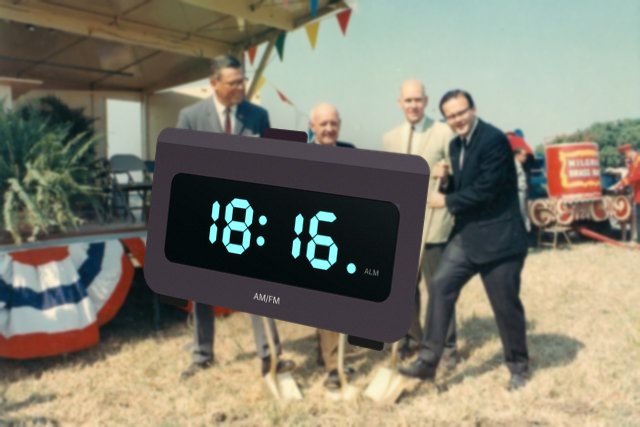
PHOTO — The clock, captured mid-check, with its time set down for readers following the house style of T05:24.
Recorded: T18:16
